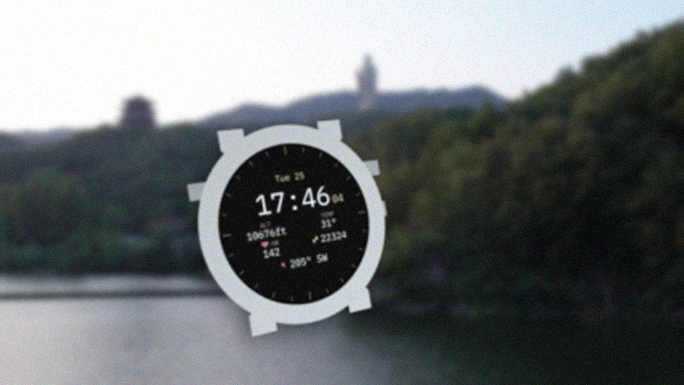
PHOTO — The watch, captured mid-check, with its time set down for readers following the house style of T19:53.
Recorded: T17:46
